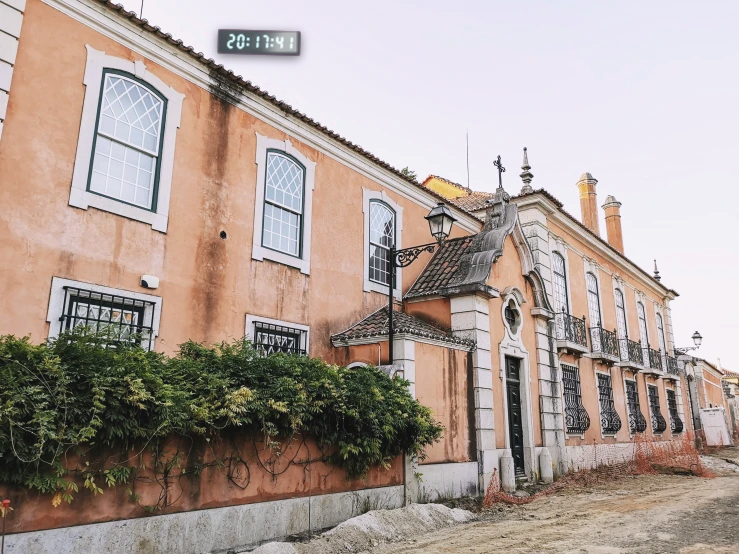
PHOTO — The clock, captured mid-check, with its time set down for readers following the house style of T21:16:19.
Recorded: T20:17:41
